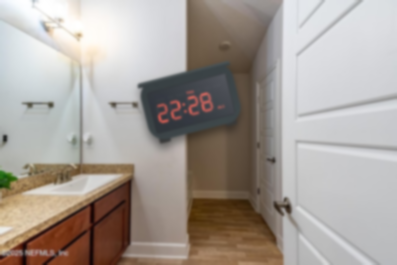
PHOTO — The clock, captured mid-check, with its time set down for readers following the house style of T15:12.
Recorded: T22:28
